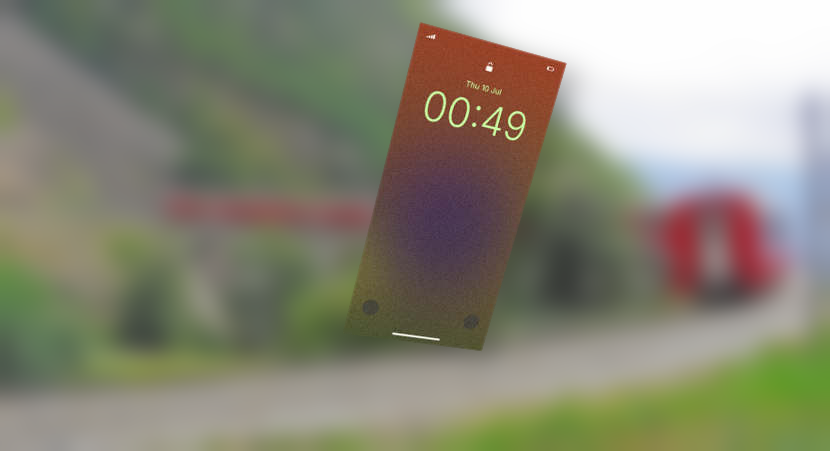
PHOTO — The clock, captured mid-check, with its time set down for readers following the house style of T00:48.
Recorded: T00:49
